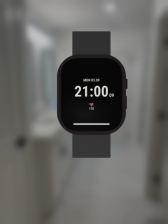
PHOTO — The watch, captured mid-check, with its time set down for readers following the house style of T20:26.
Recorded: T21:00
